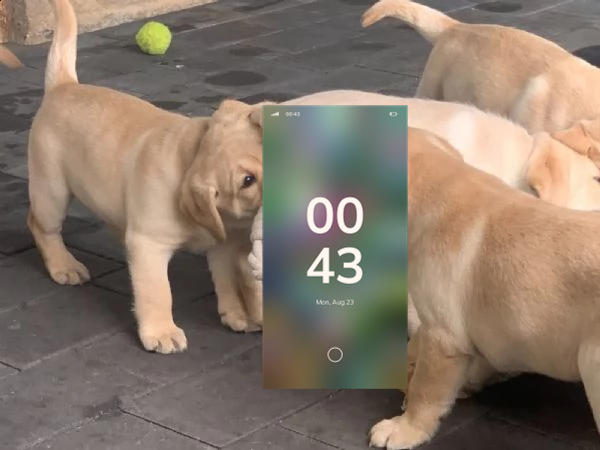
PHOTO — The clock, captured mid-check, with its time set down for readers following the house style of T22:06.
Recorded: T00:43
